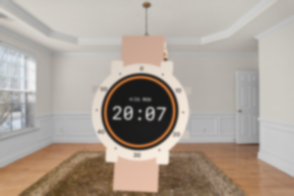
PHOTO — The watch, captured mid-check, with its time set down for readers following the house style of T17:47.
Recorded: T20:07
